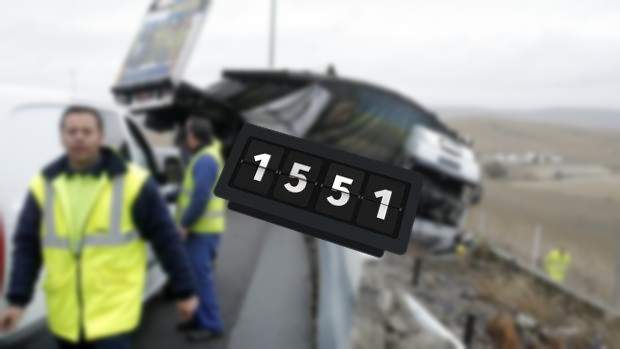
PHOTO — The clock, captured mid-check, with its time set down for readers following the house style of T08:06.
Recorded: T15:51
